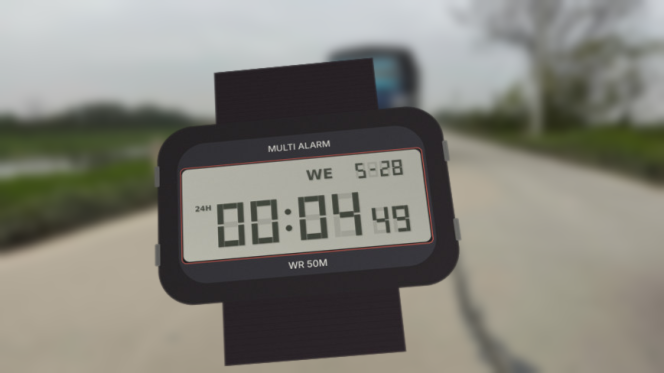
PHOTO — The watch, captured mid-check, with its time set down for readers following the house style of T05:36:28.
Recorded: T00:04:49
